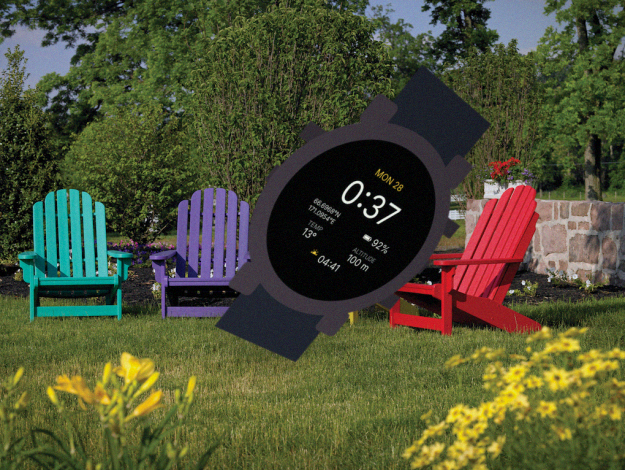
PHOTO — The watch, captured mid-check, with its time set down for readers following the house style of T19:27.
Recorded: T00:37
